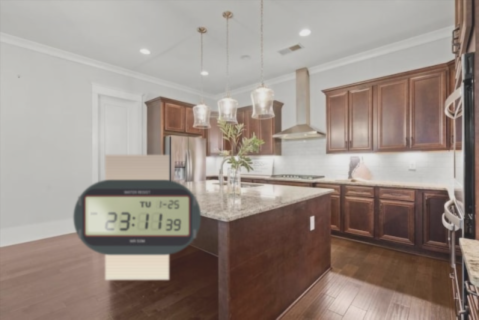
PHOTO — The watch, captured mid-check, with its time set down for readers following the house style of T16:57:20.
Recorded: T23:11:39
